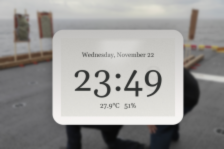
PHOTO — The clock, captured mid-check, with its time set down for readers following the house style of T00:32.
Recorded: T23:49
